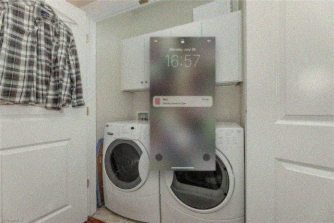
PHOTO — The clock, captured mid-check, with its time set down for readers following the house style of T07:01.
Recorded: T16:57
